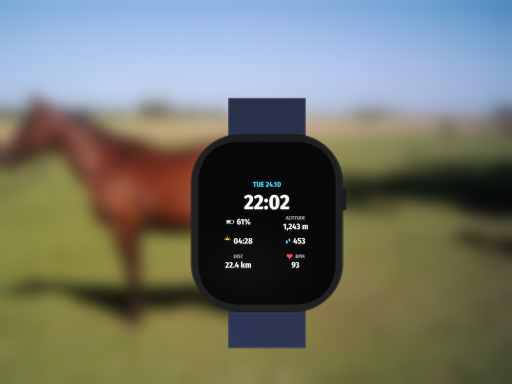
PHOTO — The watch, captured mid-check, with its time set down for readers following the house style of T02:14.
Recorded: T22:02
